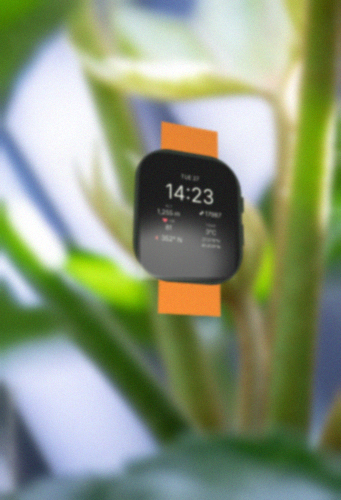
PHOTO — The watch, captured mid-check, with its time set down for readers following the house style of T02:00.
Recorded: T14:23
